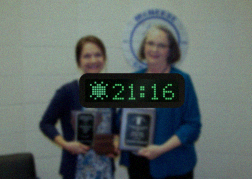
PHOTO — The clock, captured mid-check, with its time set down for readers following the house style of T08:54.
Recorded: T21:16
